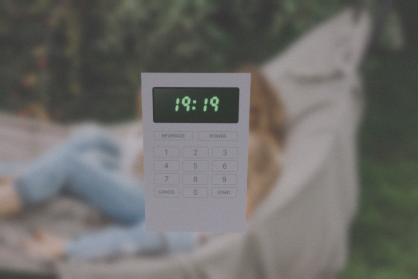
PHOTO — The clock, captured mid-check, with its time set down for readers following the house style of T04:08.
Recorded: T19:19
